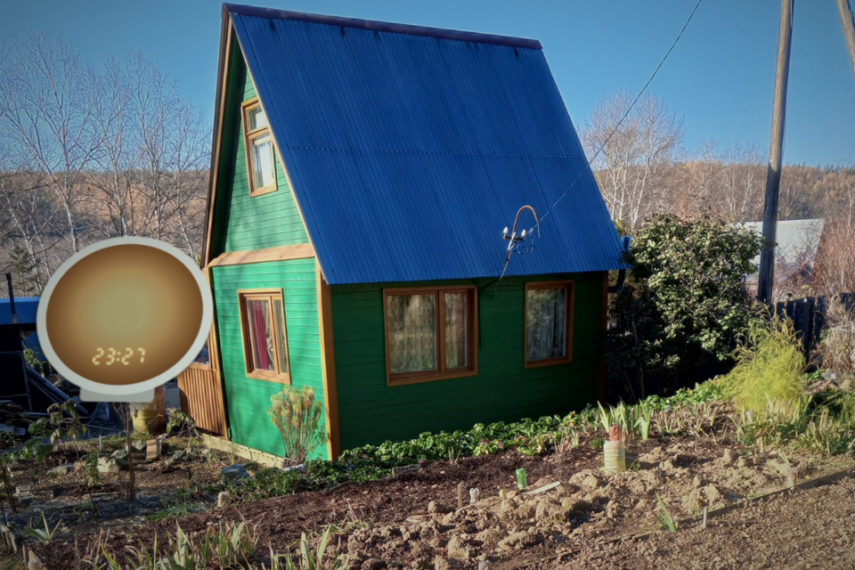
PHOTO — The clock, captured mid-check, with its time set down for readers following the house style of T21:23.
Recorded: T23:27
